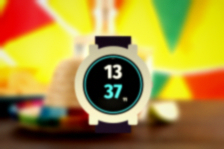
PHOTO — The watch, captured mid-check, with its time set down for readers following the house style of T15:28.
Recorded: T13:37
